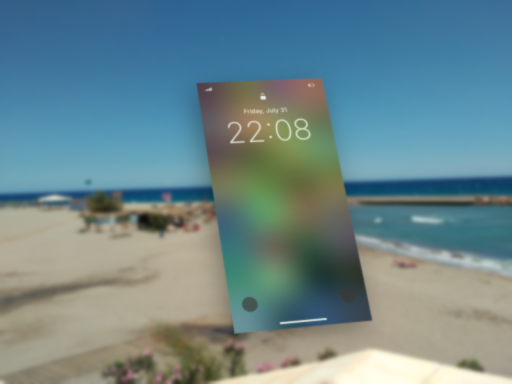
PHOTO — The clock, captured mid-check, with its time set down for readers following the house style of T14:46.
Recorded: T22:08
